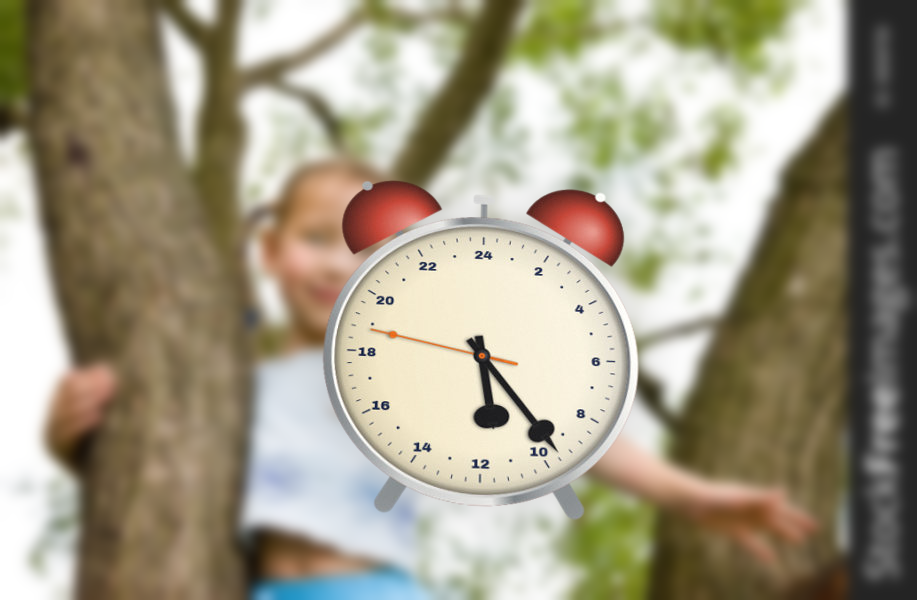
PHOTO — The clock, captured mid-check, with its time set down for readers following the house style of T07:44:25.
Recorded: T11:23:47
